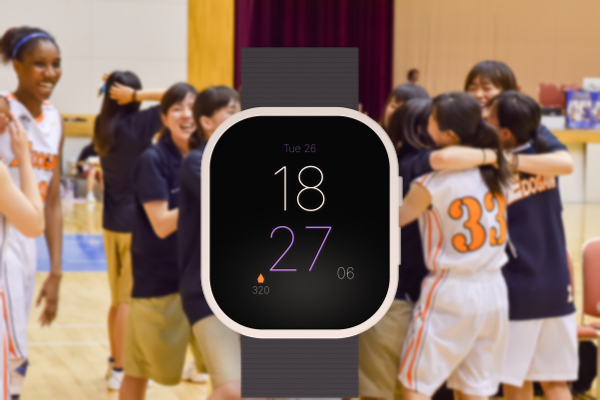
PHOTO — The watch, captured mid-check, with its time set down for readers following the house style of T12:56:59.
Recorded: T18:27:06
